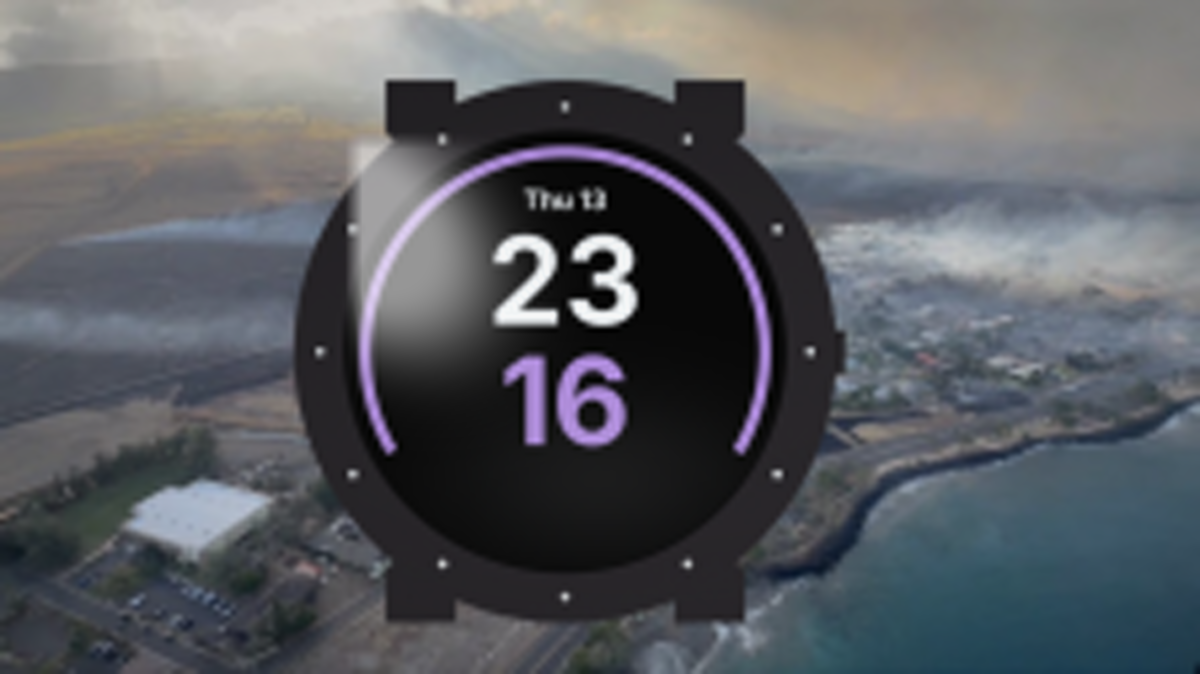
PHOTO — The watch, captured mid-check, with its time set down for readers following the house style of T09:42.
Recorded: T23:16
